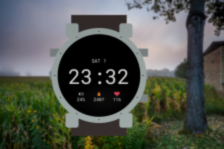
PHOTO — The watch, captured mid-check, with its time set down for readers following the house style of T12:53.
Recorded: T23:32
